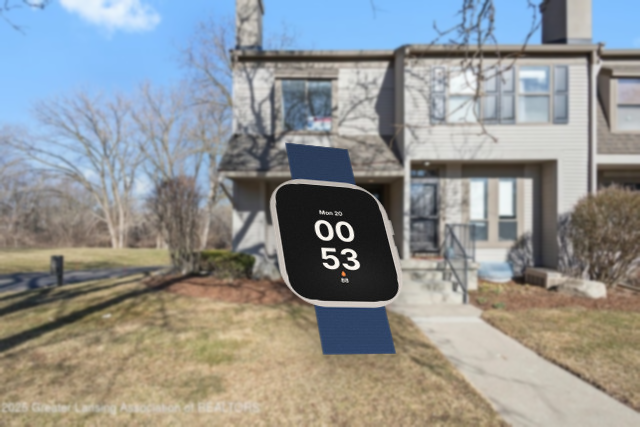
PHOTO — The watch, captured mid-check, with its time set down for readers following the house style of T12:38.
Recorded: T00:53
